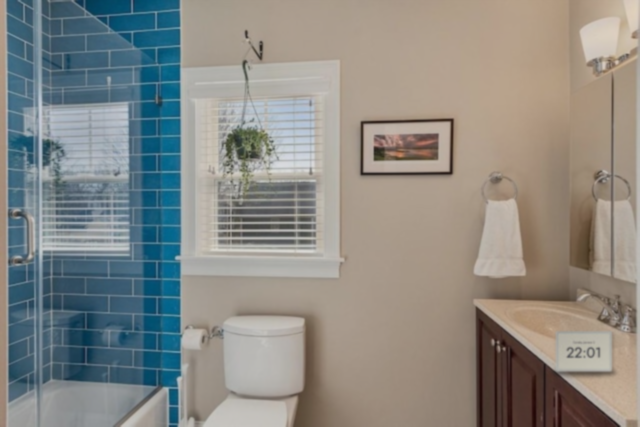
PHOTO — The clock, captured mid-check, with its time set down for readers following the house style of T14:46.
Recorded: T22:01
